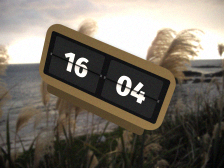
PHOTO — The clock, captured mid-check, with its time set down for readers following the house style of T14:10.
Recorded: T16:04
